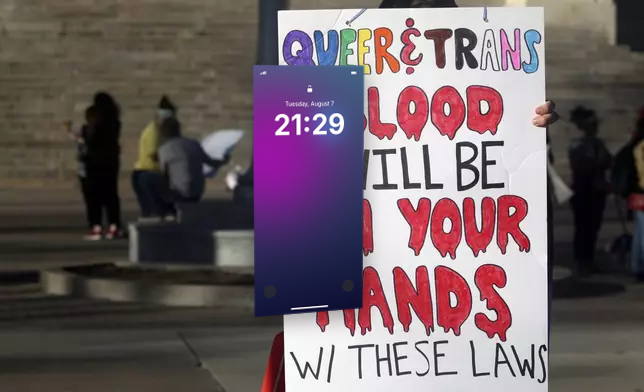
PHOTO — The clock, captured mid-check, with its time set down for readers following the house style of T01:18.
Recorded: T21:29
